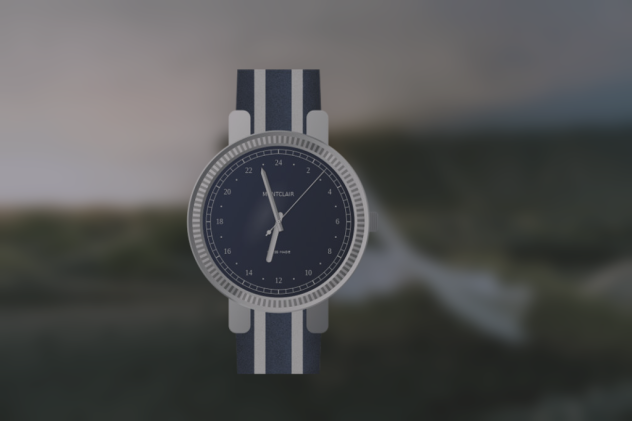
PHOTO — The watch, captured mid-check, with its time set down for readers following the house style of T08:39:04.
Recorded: T12:57:07
